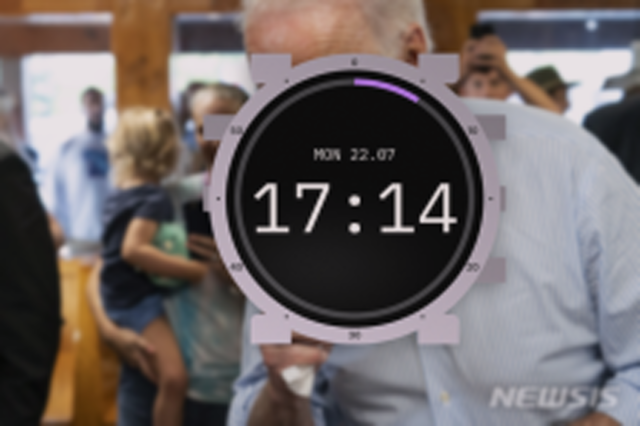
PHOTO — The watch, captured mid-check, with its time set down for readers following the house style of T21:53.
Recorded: T17:14
